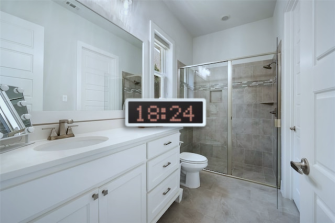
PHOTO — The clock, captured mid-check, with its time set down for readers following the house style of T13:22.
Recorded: T18:24
